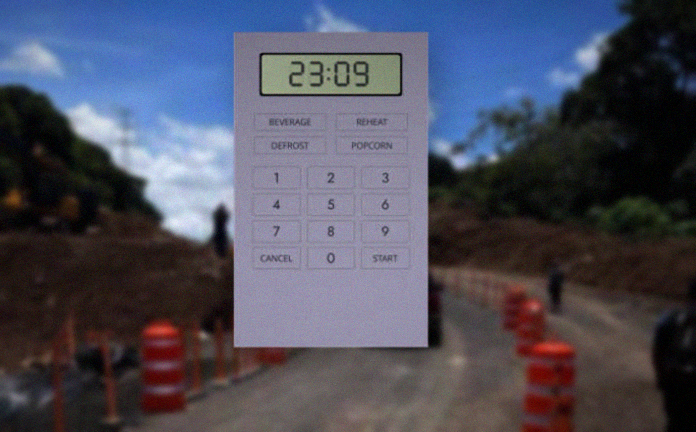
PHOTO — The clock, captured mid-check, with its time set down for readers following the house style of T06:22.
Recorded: T23:09
